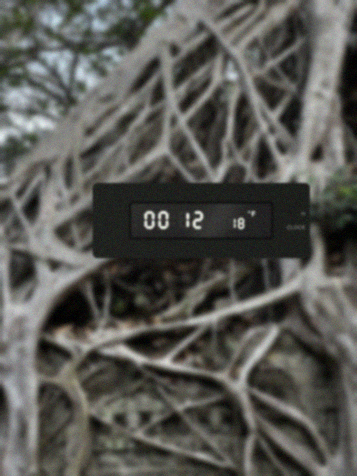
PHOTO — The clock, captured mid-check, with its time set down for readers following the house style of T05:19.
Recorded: T00:12
